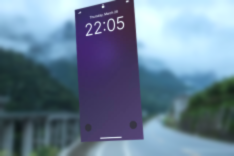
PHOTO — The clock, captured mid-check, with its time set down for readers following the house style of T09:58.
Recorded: T22:05
